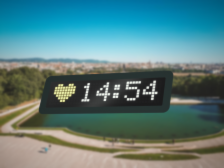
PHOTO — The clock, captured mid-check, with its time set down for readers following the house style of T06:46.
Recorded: T14:54
